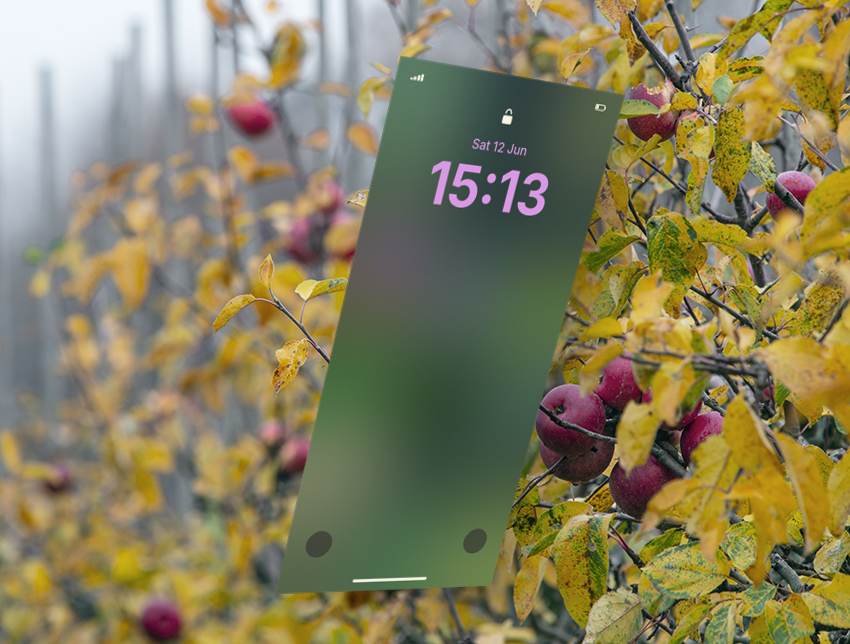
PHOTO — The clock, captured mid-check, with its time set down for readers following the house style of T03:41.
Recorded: T15:13
